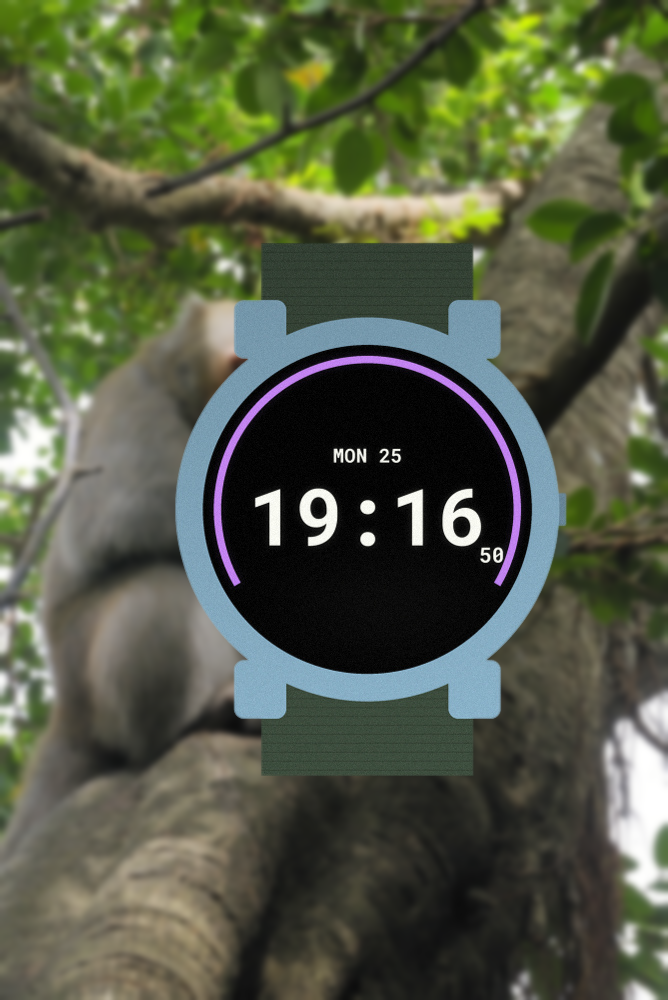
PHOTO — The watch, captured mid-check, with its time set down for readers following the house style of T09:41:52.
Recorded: T19:16:50
